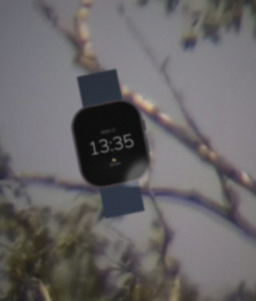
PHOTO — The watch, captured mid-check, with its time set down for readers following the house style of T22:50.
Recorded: T13:35
